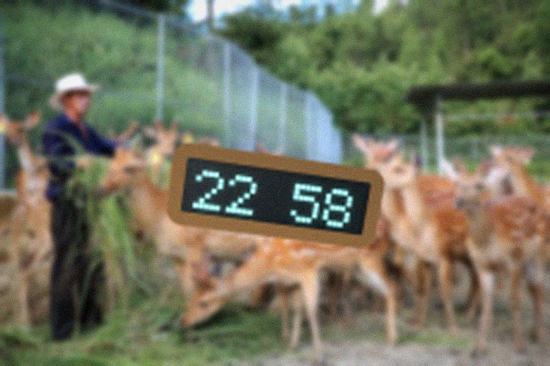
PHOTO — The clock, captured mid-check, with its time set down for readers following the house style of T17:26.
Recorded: T22:58
